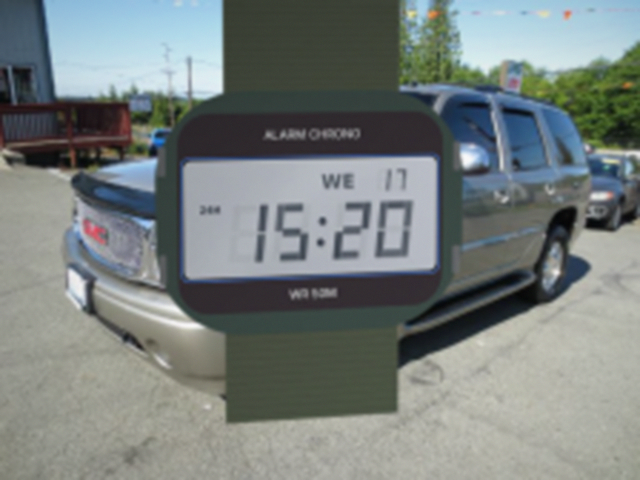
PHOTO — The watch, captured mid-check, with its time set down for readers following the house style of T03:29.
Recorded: T15:20
